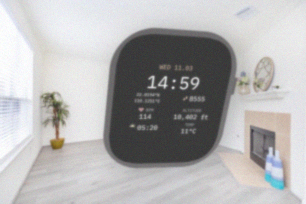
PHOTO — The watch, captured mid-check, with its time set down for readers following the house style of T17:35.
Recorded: T14:59
